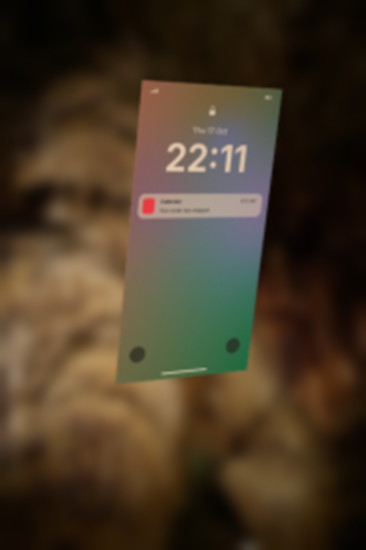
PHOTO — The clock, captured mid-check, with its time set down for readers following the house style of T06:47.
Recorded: T22:11
